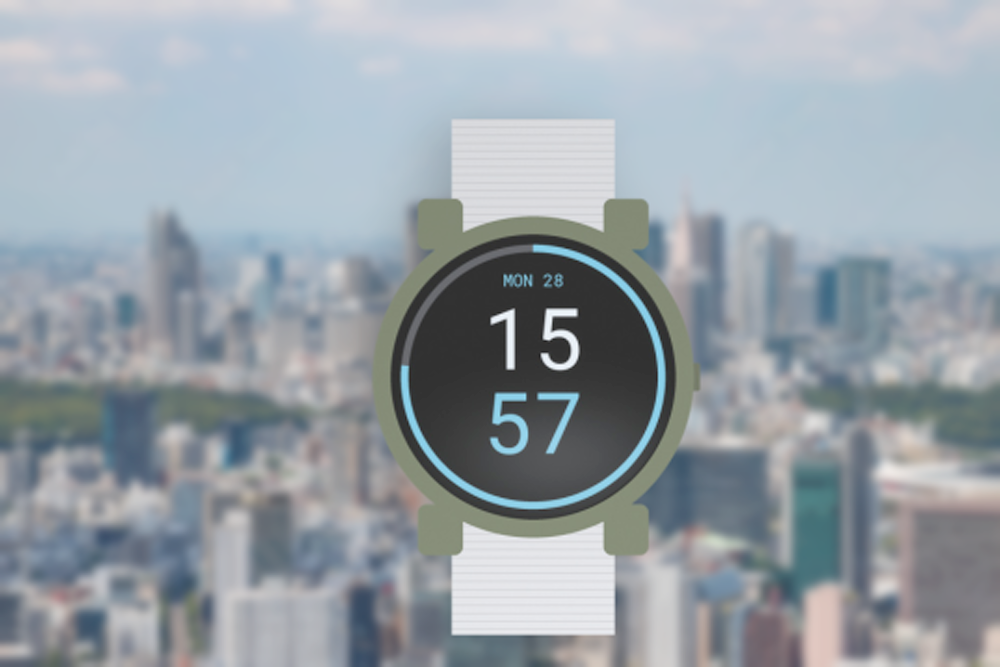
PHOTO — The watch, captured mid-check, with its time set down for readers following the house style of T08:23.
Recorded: T15:57
